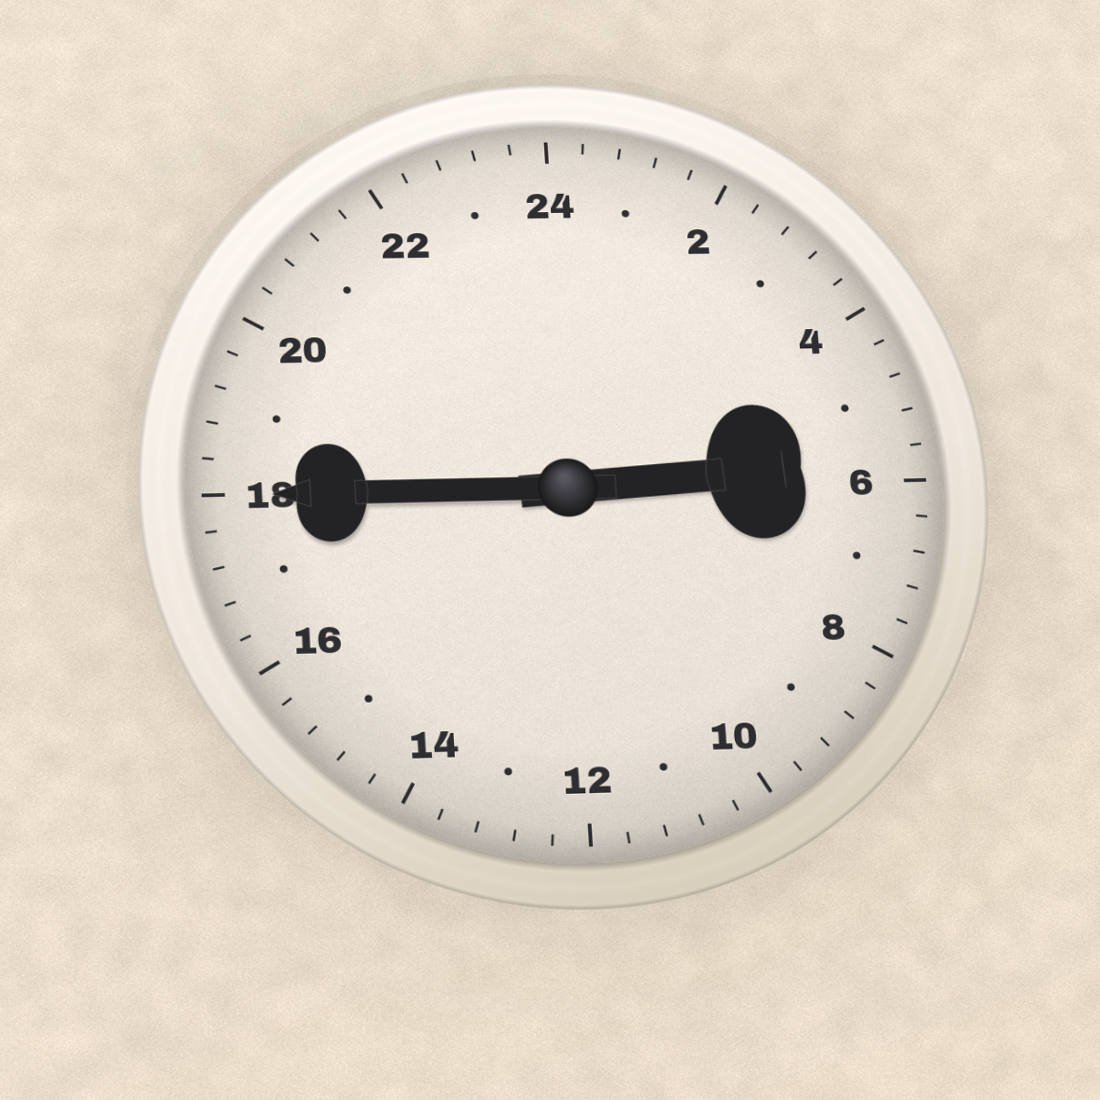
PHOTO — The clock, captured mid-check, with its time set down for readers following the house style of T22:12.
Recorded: T05:45
